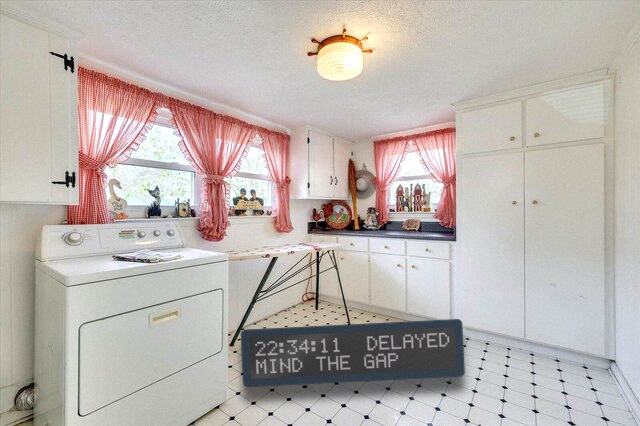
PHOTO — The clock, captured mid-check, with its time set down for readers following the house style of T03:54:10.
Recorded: T22:34:11
